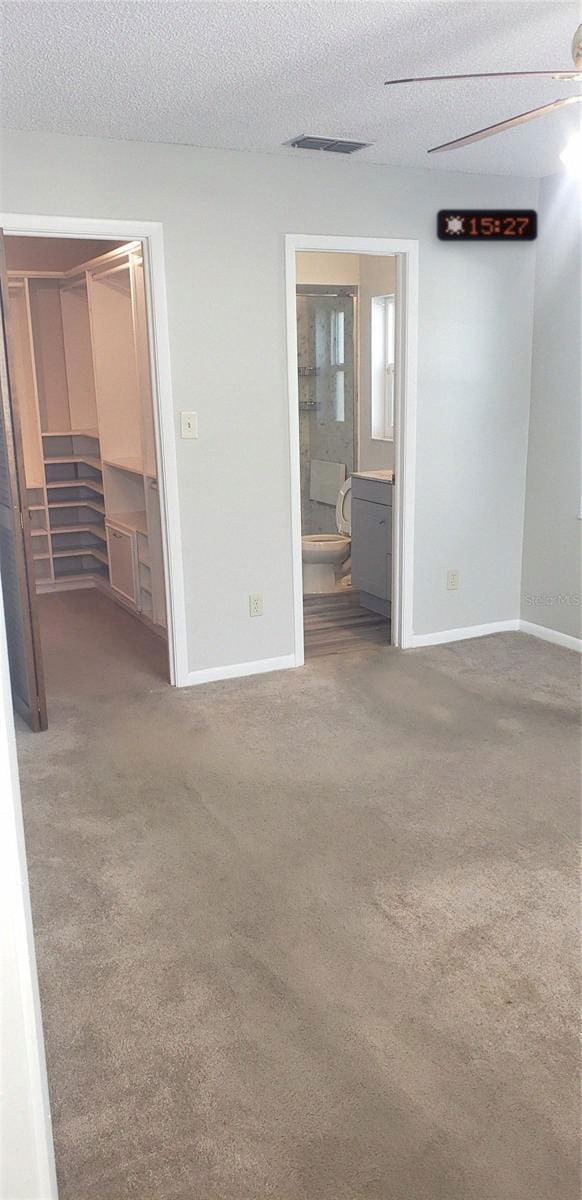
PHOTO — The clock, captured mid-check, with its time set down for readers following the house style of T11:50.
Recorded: T15:27
